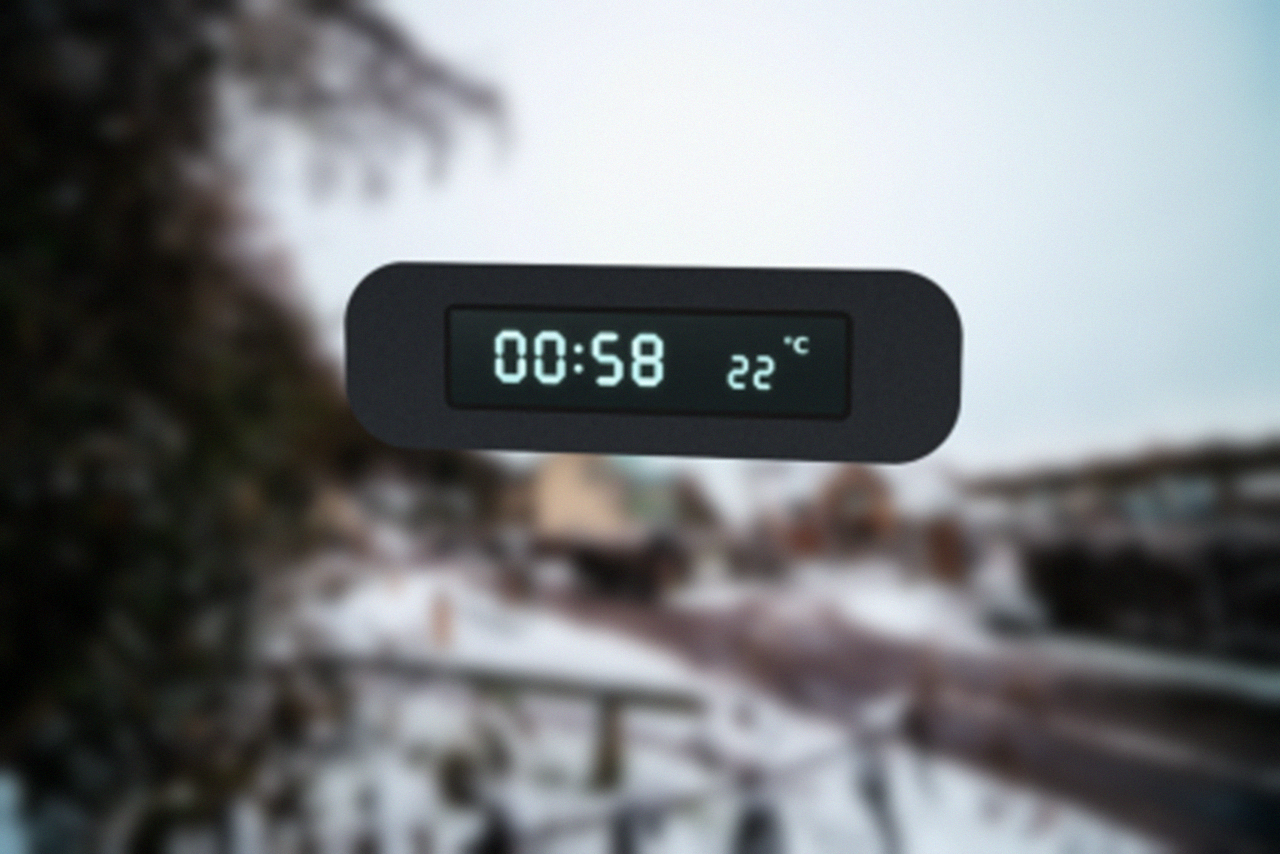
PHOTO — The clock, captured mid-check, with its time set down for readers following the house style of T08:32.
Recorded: T00:58
